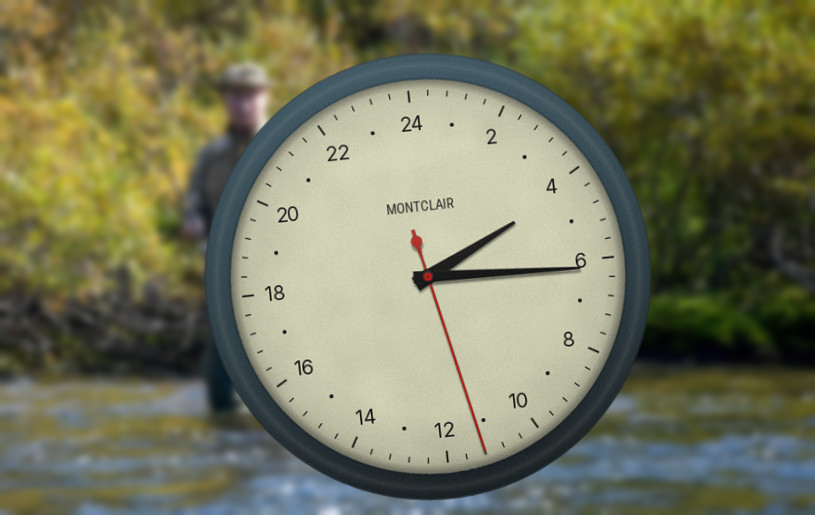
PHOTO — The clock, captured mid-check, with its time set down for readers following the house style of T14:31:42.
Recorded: T04:15:28
